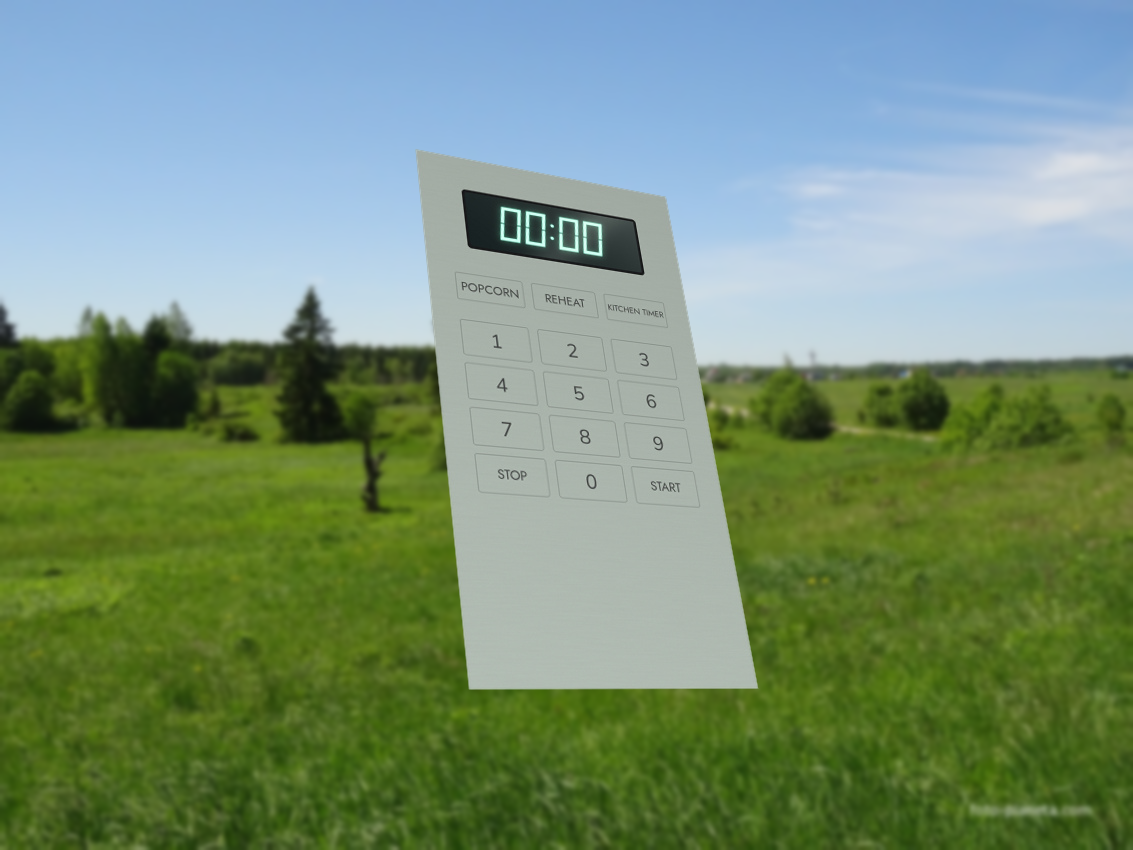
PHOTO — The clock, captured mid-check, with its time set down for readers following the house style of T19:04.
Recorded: T00:00
